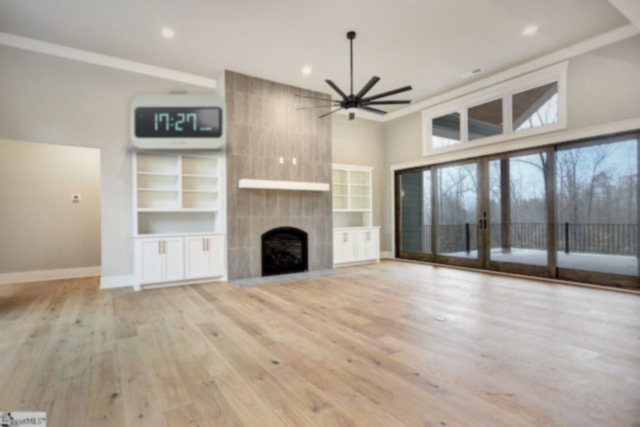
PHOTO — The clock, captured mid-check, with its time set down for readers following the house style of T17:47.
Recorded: T17:27
